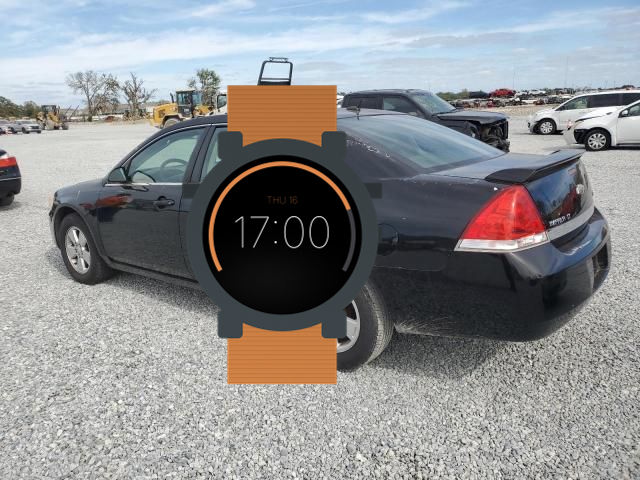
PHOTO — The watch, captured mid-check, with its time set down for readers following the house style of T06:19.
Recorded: T17:00
